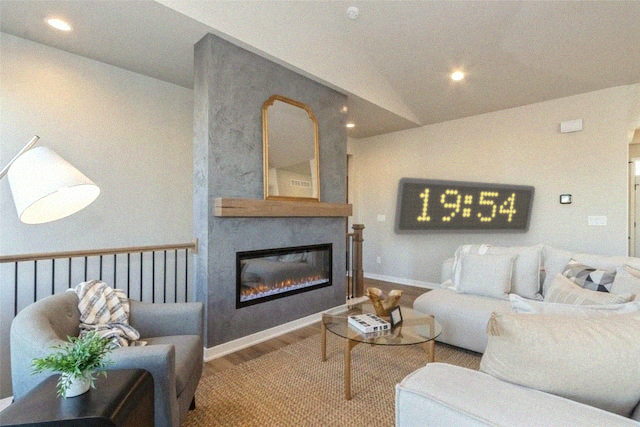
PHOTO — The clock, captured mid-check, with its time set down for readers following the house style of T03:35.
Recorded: T19:54
